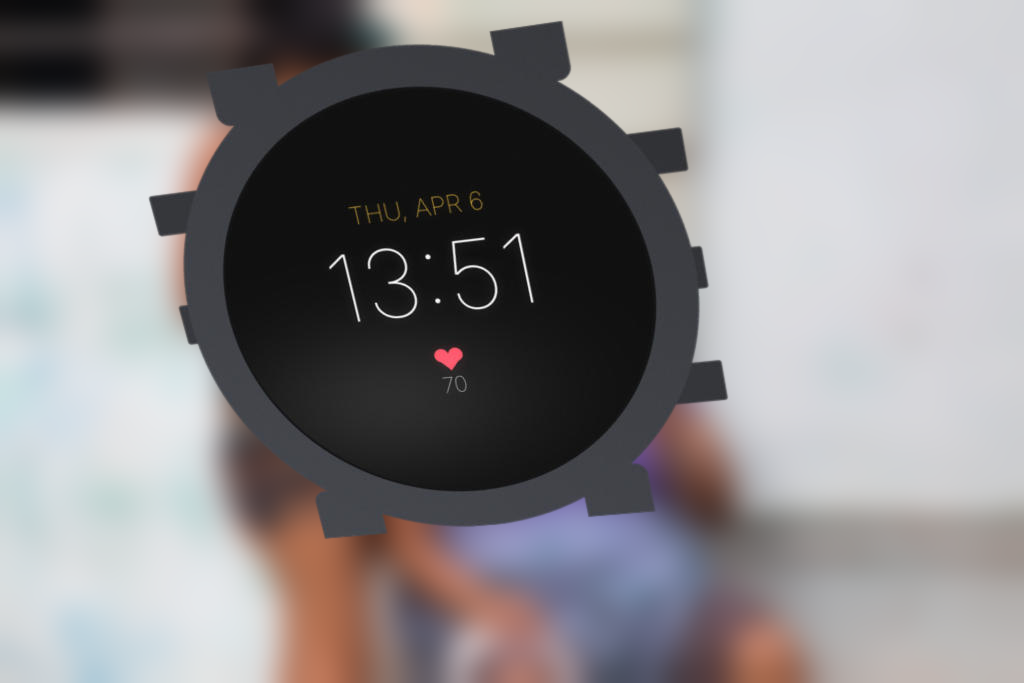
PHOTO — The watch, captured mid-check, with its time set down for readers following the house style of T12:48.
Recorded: T13:51
